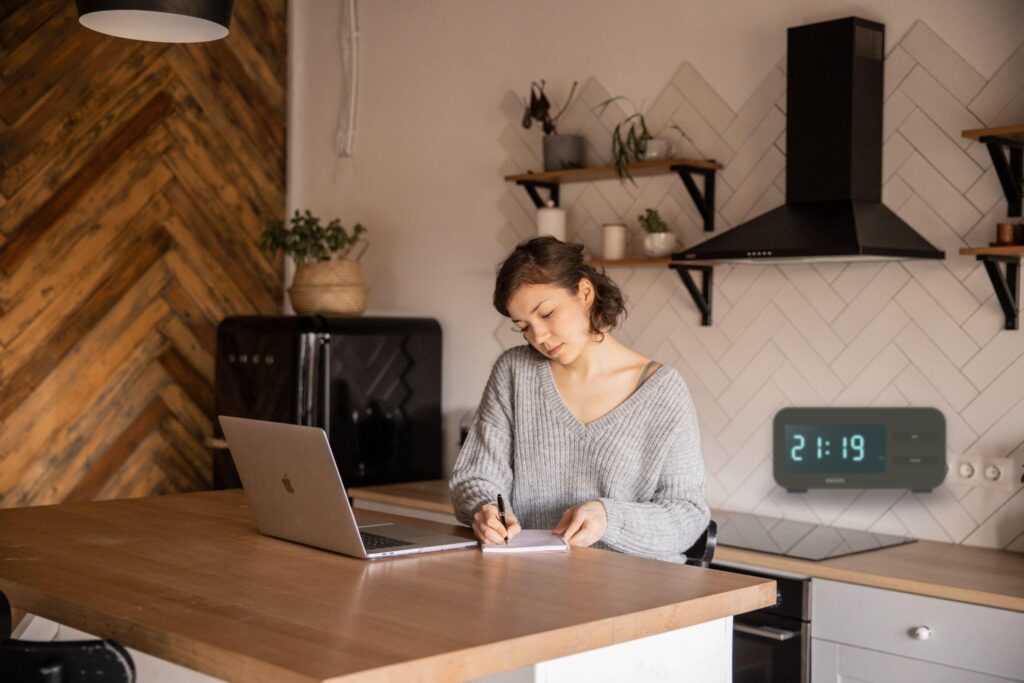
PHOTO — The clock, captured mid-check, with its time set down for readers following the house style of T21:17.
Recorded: T21:19
